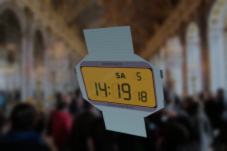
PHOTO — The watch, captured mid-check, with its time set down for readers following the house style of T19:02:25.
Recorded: T14:19:18
